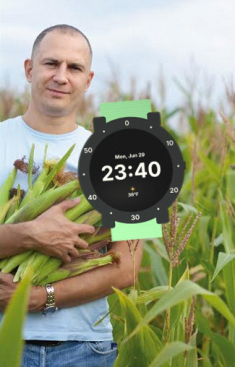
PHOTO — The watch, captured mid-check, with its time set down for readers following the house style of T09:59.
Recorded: T23:40
